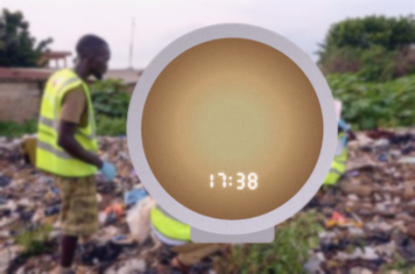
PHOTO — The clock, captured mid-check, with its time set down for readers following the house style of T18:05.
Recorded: T17:38
